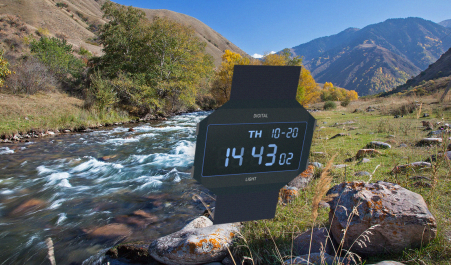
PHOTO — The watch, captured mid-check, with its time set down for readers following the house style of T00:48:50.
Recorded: T14:43:02
